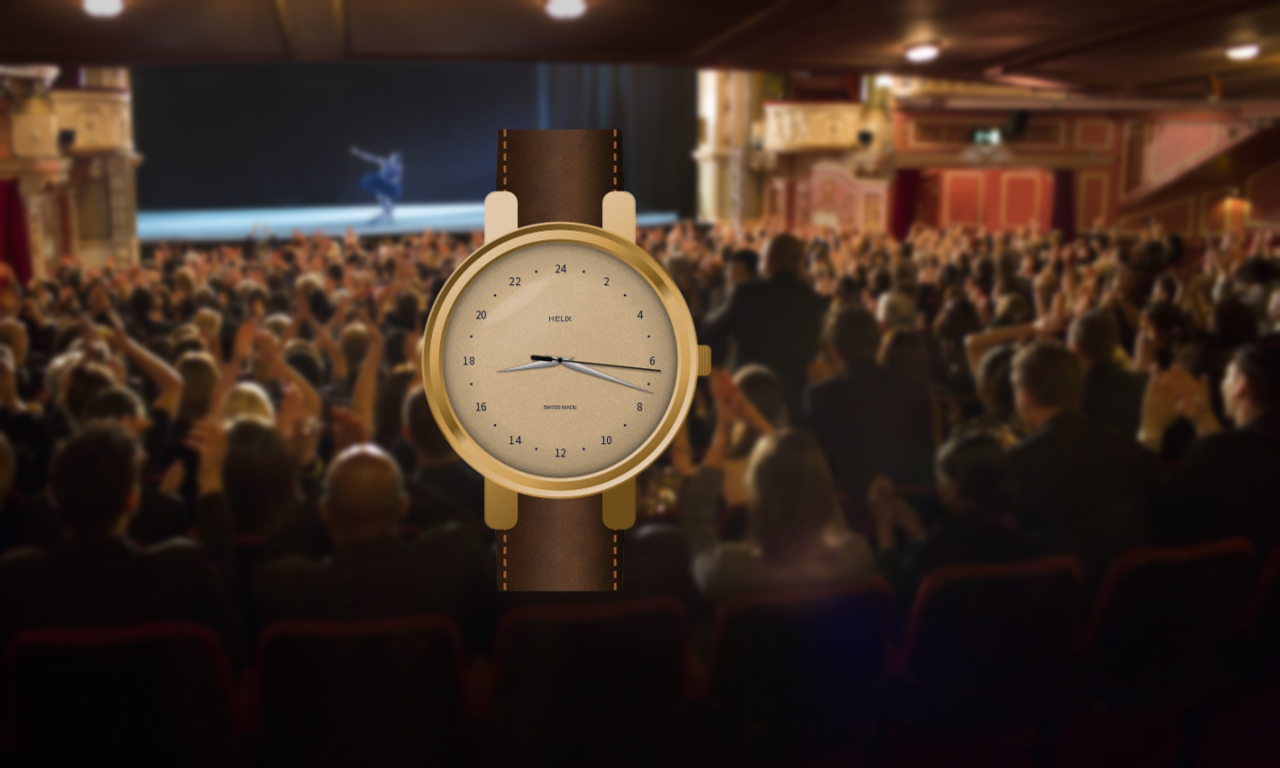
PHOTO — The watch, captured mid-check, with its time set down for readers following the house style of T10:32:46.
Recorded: T17:18:16
